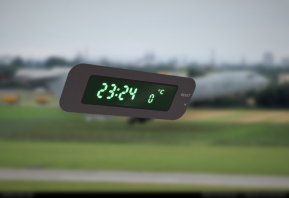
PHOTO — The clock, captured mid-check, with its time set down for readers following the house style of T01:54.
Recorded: T23:24
